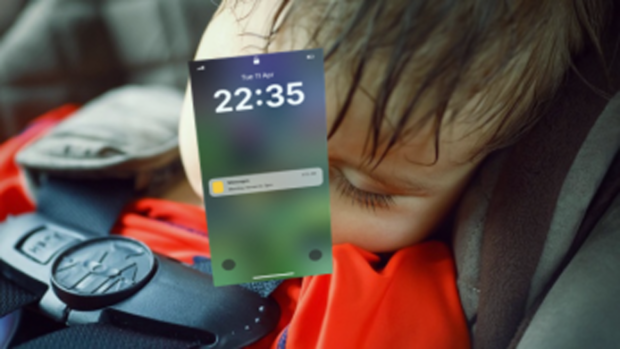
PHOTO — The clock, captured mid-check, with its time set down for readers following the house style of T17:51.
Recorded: T22:35
